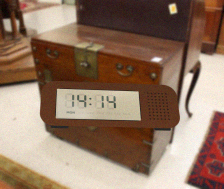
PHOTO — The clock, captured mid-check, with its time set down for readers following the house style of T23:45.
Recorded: T14:14
